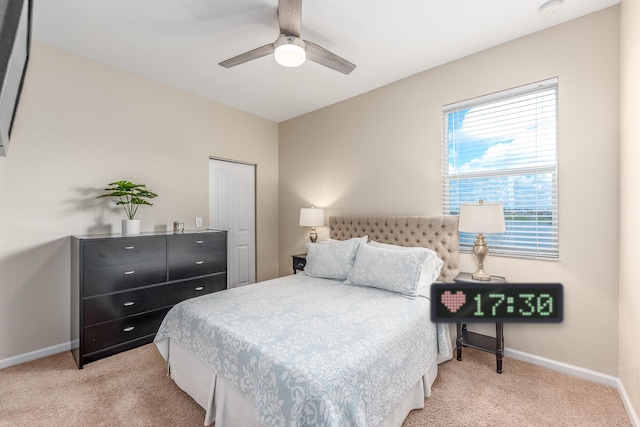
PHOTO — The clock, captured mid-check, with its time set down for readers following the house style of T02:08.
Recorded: T17:30
